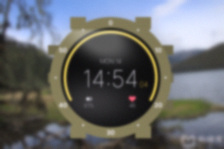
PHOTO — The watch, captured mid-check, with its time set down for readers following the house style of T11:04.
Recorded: T14:54
